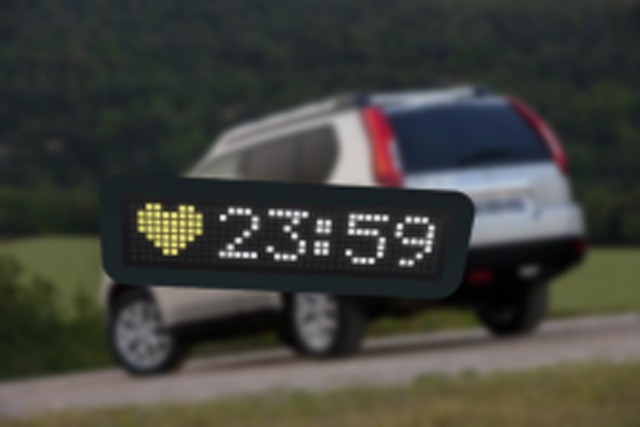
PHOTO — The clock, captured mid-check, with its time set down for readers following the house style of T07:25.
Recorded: T23:59
